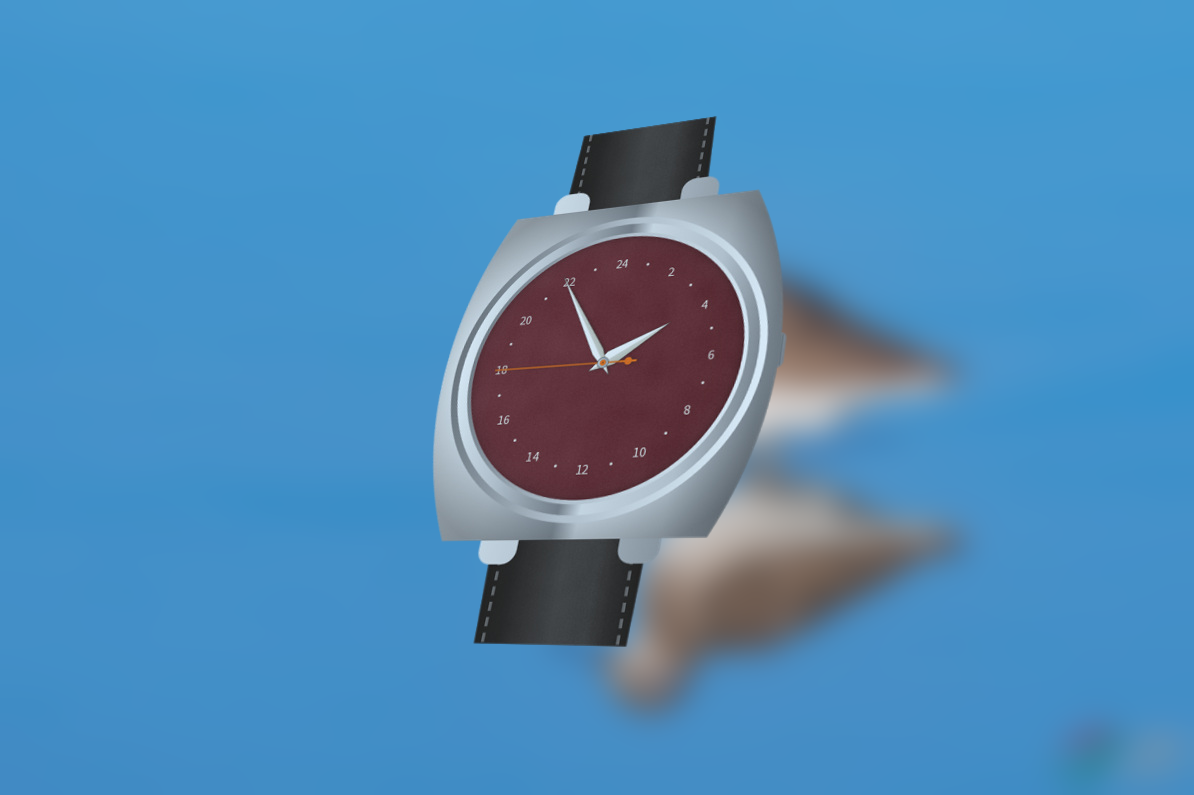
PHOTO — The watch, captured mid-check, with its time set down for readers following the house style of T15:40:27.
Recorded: T03:54:45
